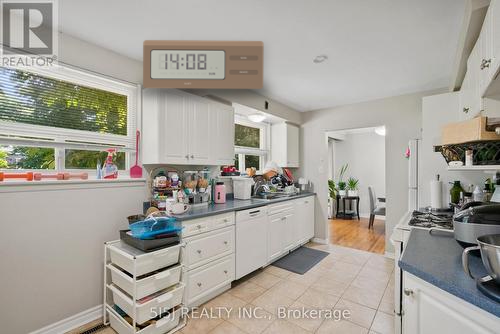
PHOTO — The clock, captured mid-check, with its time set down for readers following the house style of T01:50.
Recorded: T14:08
